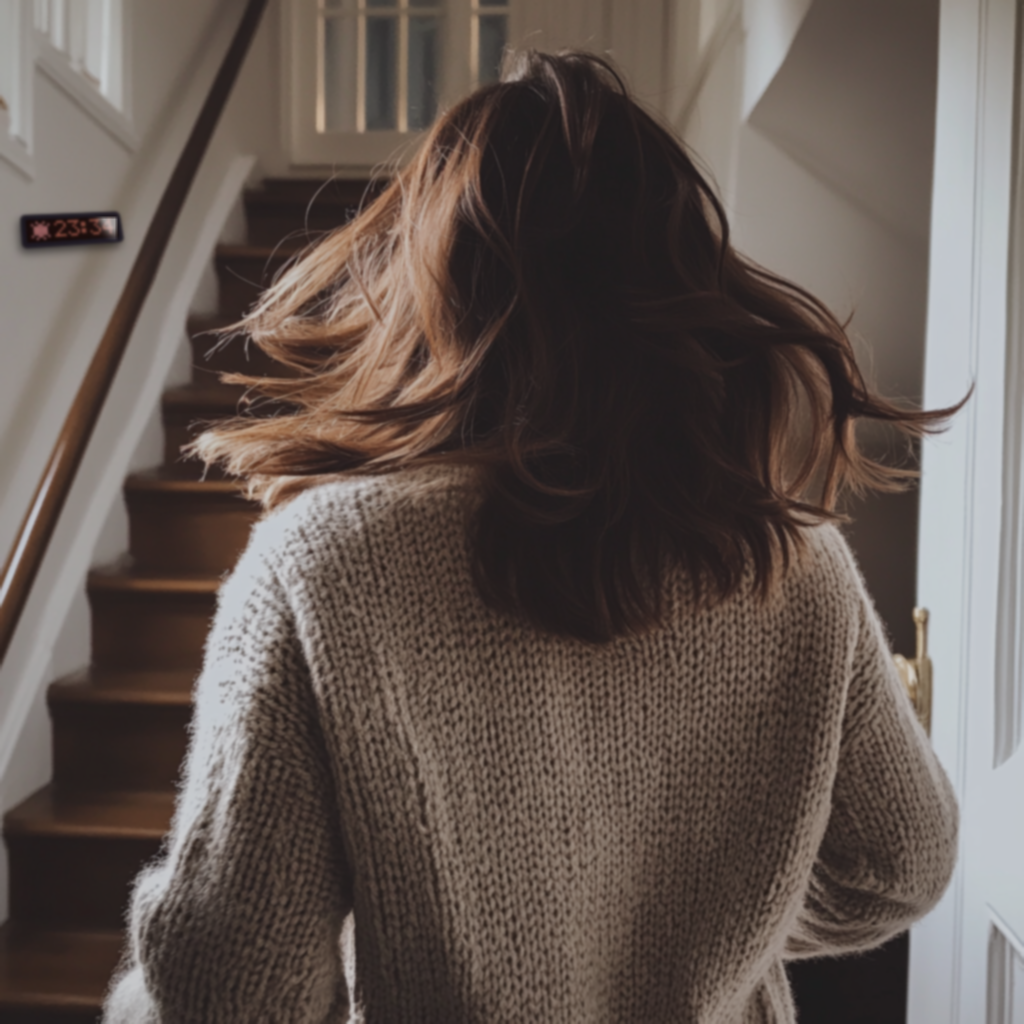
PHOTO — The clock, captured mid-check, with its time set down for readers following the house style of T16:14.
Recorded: T23:34
